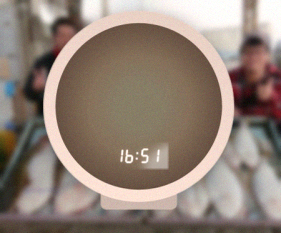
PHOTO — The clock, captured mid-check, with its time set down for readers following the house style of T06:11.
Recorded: T16:51
